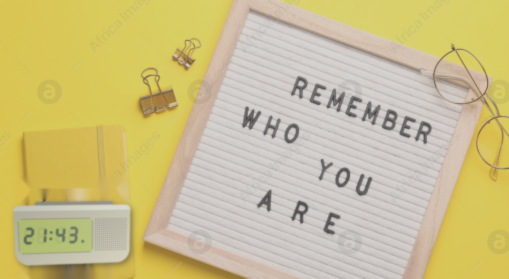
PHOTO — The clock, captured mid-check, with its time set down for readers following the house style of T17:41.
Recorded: T21:43
